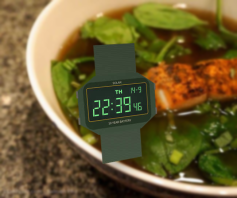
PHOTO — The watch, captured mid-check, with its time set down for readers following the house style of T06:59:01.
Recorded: T22:39:46
